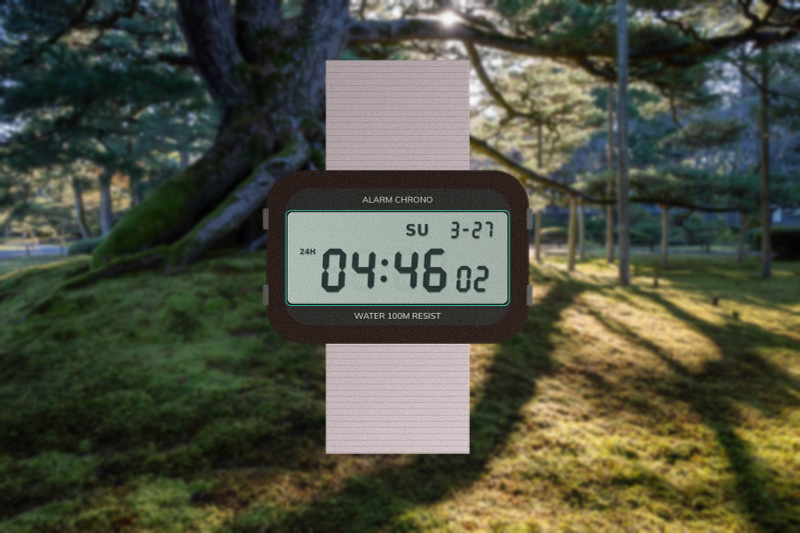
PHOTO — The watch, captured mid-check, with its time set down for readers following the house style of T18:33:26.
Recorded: T04:46:02
